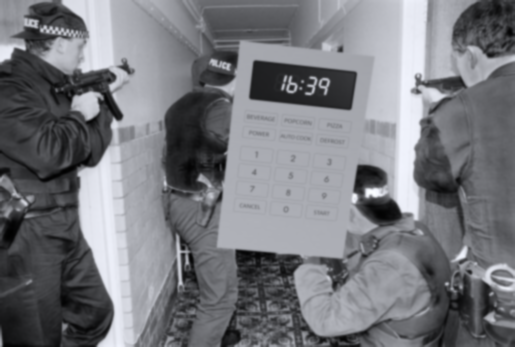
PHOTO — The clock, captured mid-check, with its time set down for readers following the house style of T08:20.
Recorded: T16:39
